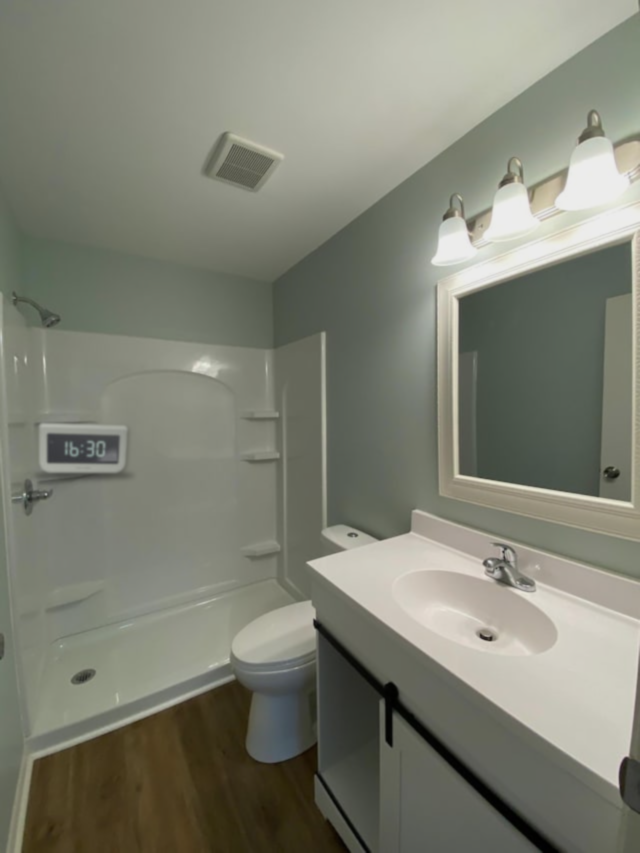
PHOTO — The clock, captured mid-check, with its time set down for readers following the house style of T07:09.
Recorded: T16:30
